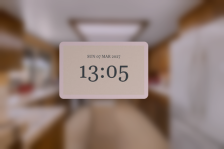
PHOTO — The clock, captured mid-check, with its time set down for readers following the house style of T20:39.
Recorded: T13:05
